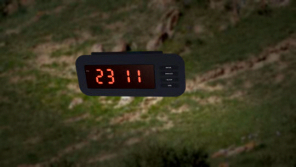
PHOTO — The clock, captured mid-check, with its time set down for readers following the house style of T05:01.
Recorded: T23:11
